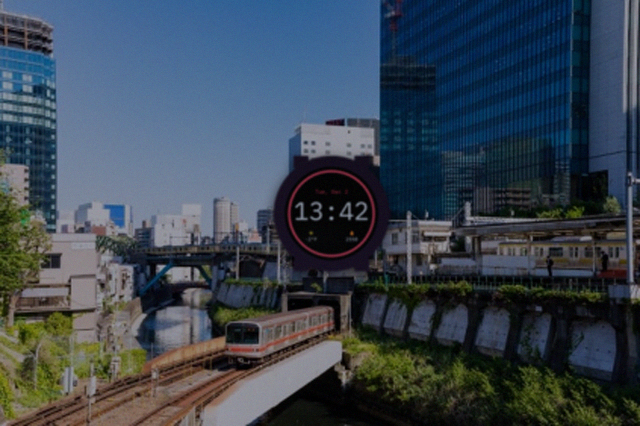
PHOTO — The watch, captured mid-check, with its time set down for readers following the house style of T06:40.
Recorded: T13:42
